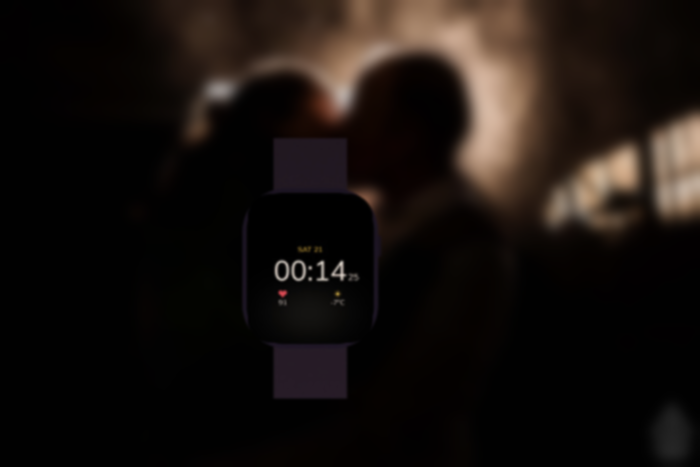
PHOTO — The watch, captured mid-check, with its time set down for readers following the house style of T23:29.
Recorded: T00:14
